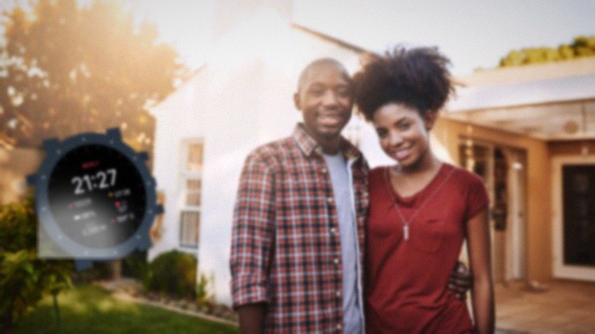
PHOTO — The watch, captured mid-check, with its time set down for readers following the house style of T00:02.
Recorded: T21:27
